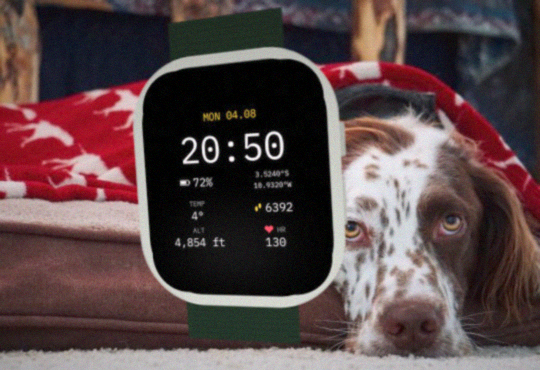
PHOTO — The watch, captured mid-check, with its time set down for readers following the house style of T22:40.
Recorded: T20:50
